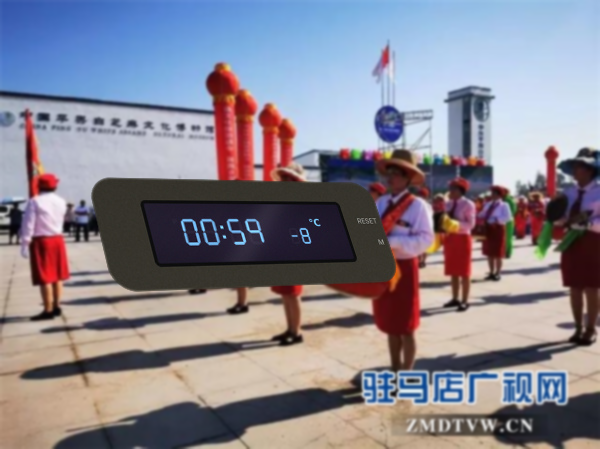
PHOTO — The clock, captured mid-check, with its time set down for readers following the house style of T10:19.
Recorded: T00:59
